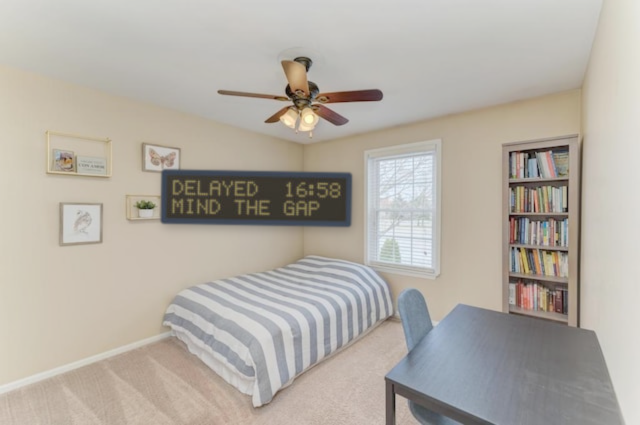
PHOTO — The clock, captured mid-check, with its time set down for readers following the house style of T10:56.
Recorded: T16:58
